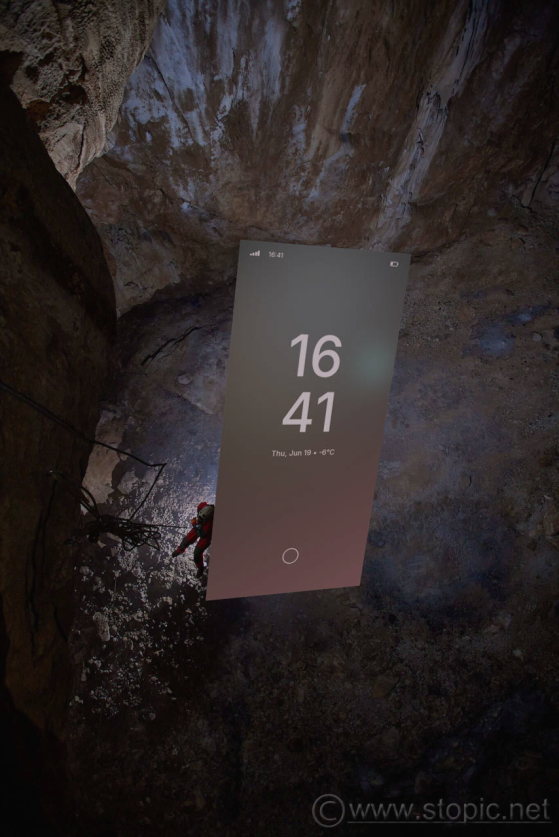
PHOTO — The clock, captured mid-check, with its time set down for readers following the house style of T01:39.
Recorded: T16:41
